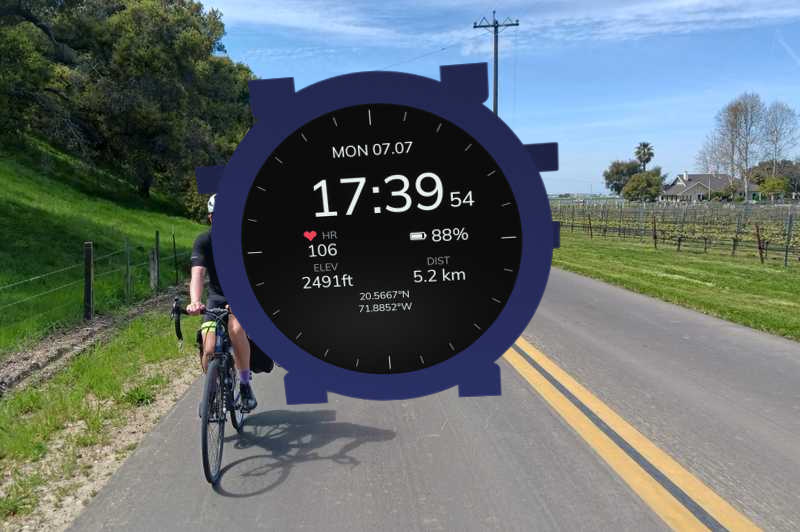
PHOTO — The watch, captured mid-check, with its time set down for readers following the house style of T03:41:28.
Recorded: T17:39:54
